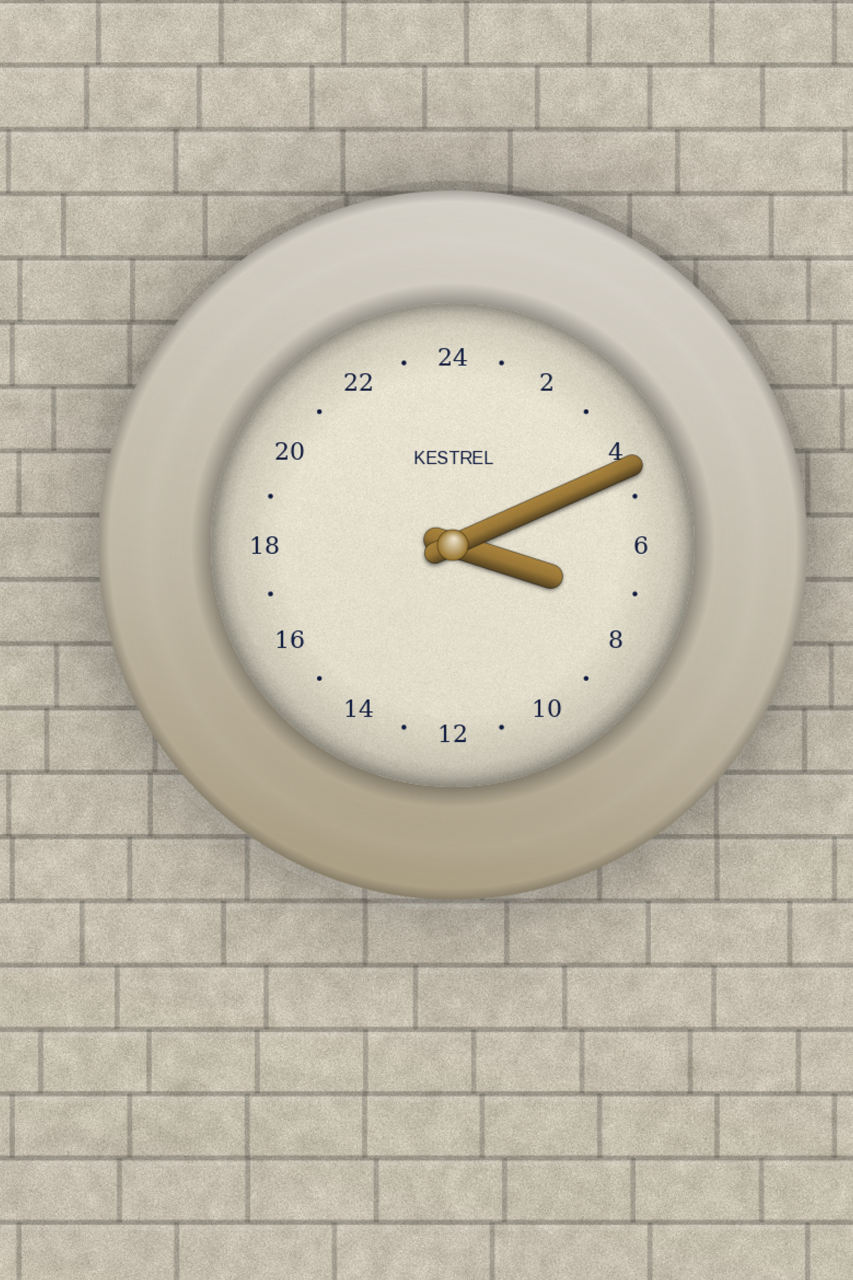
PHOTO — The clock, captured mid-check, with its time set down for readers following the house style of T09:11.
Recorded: T07:11
